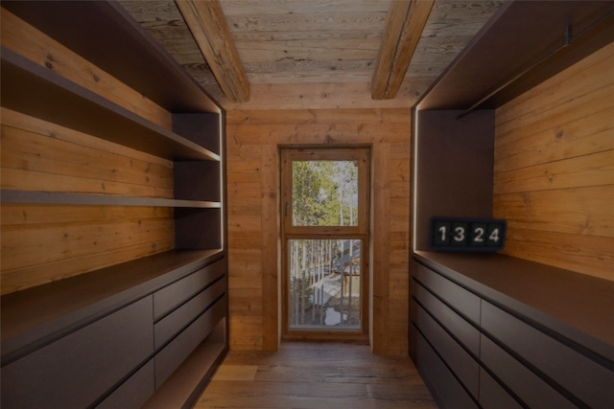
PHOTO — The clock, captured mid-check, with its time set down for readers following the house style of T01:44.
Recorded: T13:24
